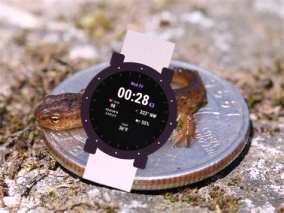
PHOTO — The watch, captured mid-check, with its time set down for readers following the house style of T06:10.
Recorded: T00:28
